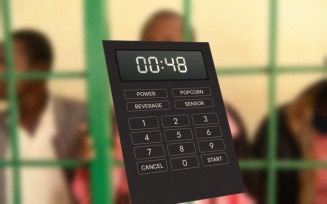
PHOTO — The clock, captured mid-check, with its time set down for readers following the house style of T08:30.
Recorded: T00:48
